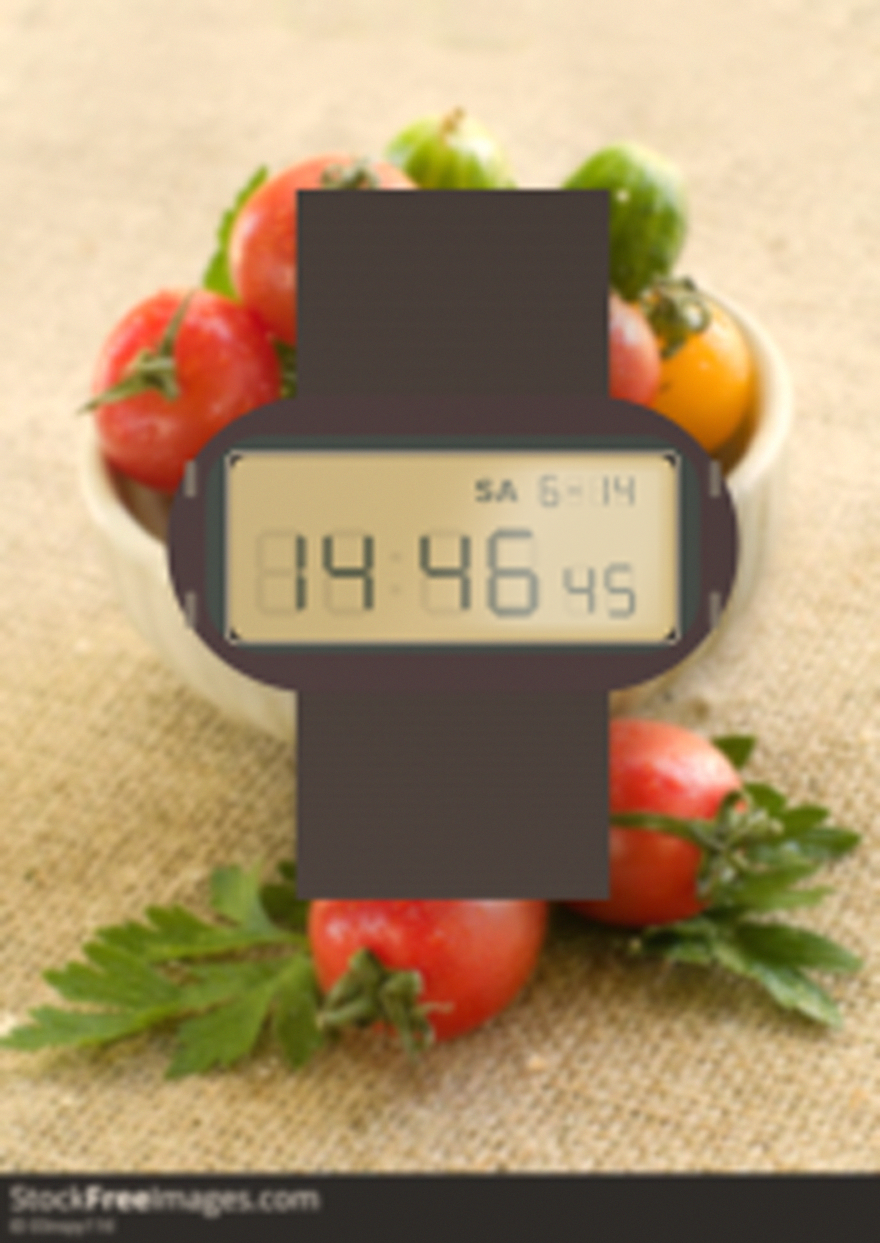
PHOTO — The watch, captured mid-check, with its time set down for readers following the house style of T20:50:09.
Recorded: T14:46:45
